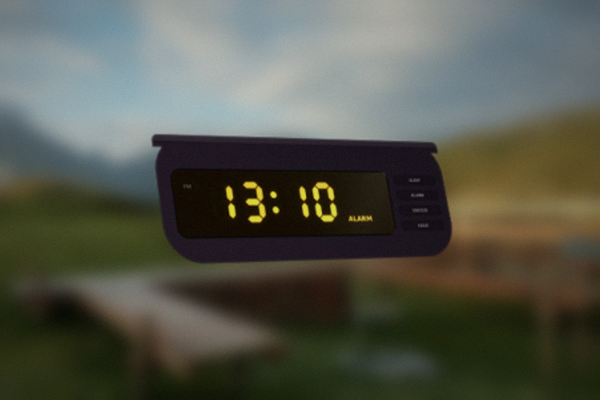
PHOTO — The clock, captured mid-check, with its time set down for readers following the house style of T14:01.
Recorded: T13:10
